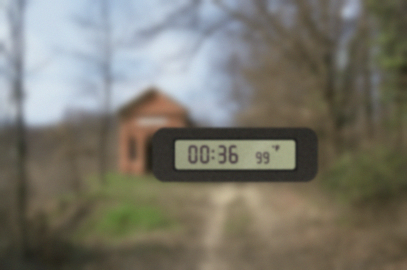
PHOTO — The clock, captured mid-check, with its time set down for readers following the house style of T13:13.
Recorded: T00:36
